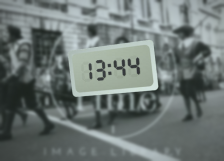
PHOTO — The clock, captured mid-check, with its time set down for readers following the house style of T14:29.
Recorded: T13:44
